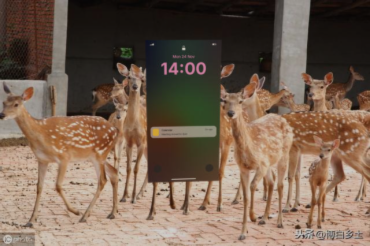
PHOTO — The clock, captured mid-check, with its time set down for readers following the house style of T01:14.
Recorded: T14:00
